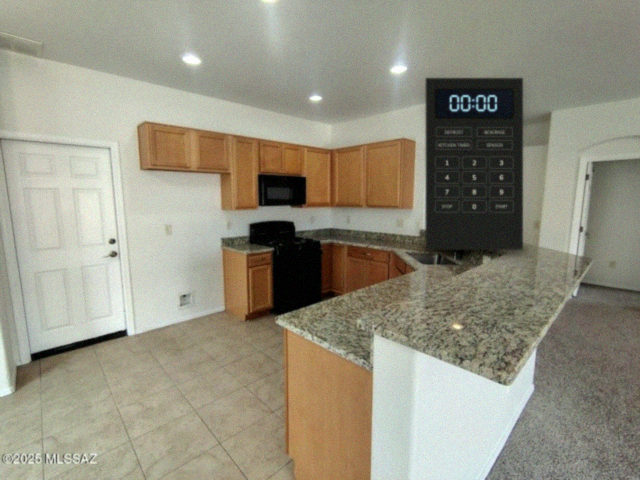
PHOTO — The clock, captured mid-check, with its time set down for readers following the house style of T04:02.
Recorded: T00:00
